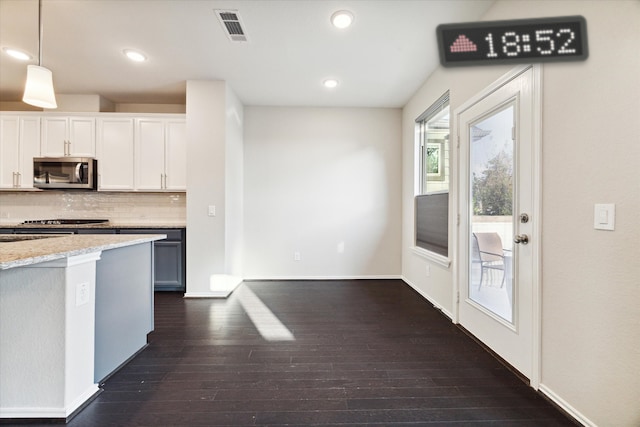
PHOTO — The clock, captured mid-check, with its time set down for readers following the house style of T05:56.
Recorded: T18:52
